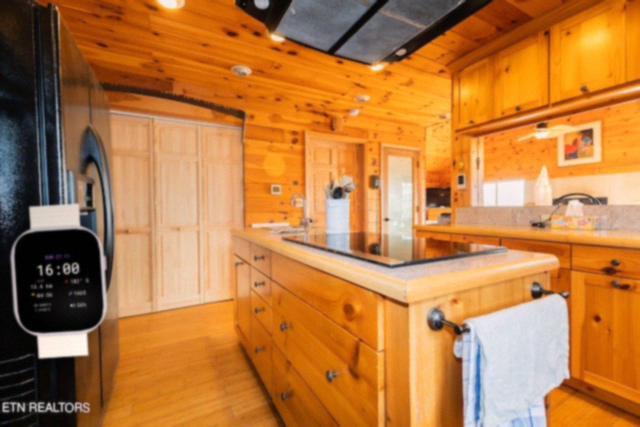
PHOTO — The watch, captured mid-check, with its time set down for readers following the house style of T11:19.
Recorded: T16:00
